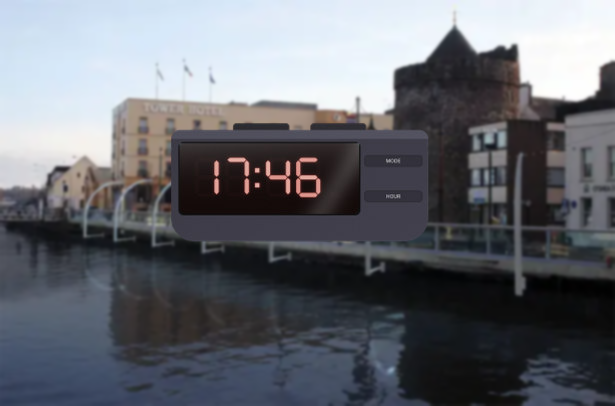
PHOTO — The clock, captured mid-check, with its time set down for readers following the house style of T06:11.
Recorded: T17:46
